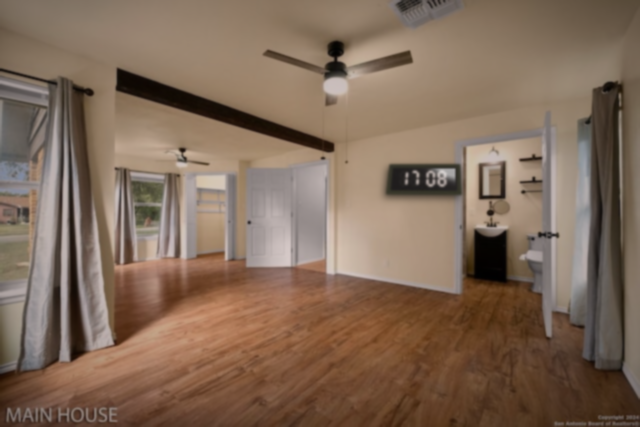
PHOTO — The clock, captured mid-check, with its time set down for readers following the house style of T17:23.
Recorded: T17:08
